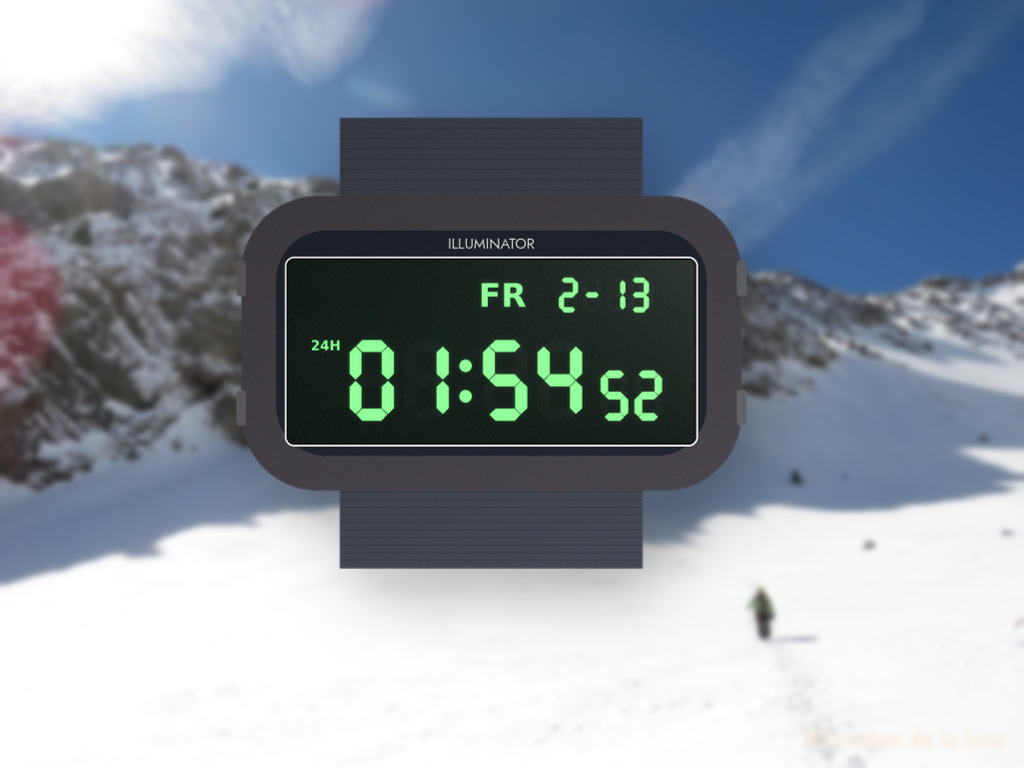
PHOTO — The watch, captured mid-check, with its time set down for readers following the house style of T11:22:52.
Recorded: T01:54:52
